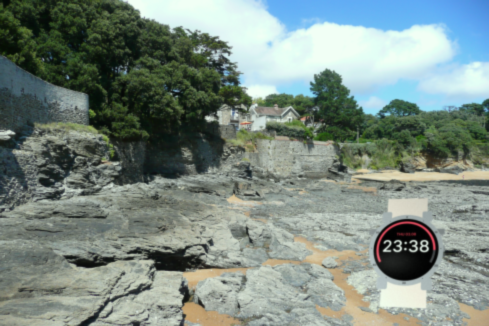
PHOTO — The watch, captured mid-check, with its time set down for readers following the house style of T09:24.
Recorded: T23:38
